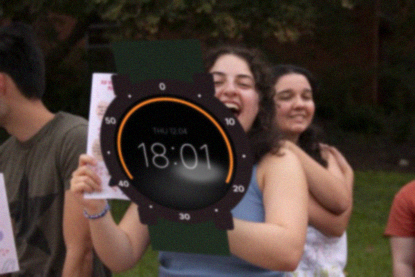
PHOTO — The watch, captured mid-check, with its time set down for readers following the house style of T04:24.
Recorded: T18:01
